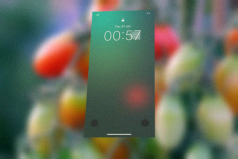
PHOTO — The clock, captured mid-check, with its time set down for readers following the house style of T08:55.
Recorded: T00:57
